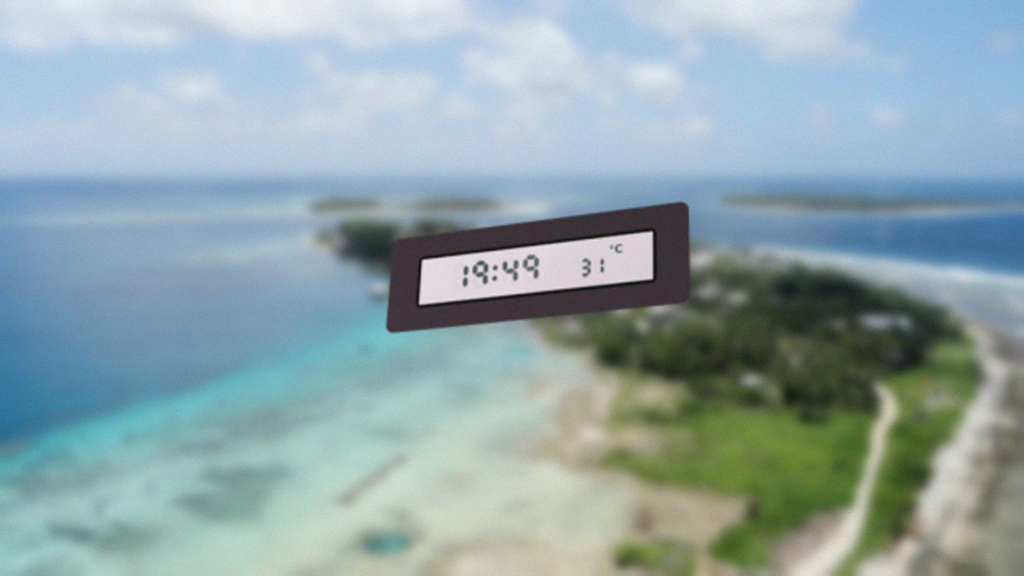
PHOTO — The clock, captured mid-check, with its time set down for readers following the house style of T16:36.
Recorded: T19:49
